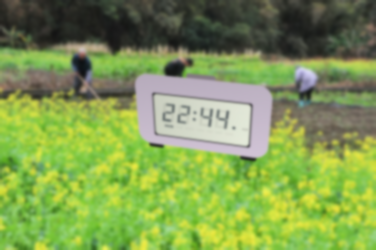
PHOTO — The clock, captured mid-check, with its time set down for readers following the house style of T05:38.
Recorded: T22:44
